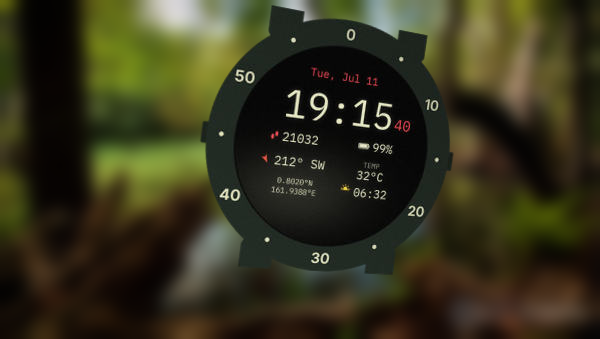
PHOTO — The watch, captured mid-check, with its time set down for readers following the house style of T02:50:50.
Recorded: T19:15:40
